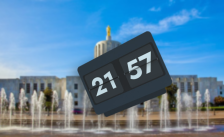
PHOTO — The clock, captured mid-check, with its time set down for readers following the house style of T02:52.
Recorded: T21:57
